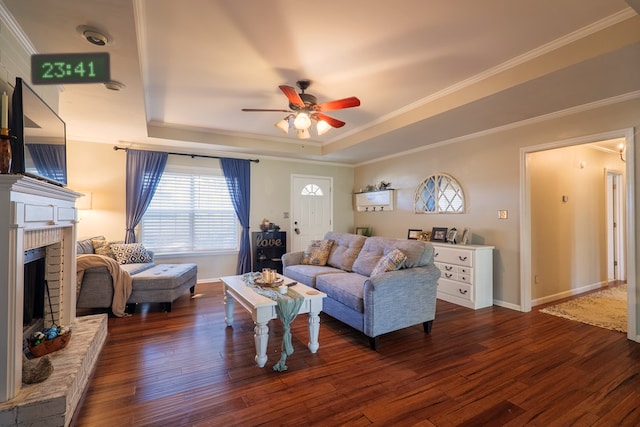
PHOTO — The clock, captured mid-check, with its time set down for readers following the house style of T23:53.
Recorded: T23:41
